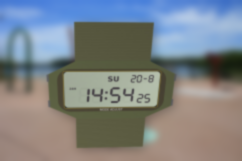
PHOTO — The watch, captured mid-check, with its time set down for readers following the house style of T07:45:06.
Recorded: T14:54:25
